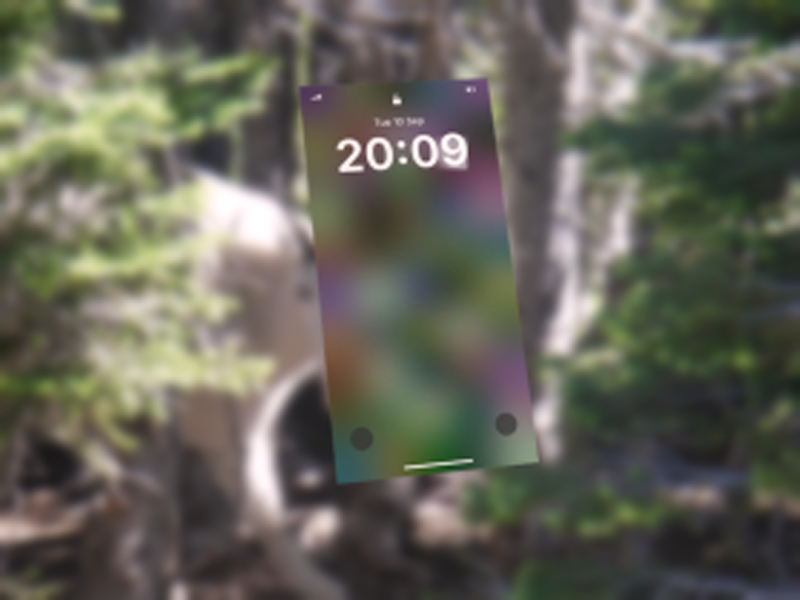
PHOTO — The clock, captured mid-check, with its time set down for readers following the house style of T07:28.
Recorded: T20:09
